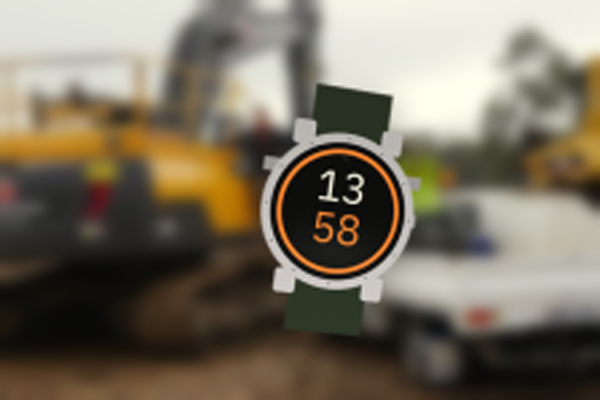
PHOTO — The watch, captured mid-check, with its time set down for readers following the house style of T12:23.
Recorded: T13:58
